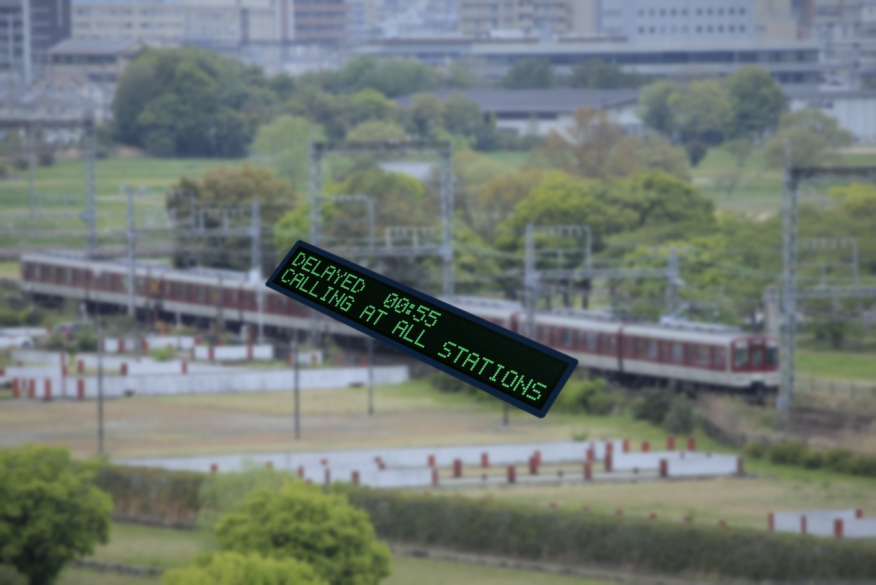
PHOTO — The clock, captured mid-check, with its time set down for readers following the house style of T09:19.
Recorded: T00:55
